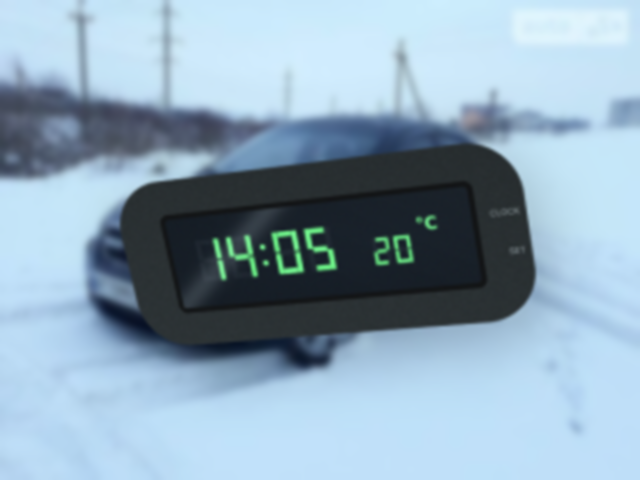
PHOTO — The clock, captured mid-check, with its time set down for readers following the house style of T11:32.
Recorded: T14:05
